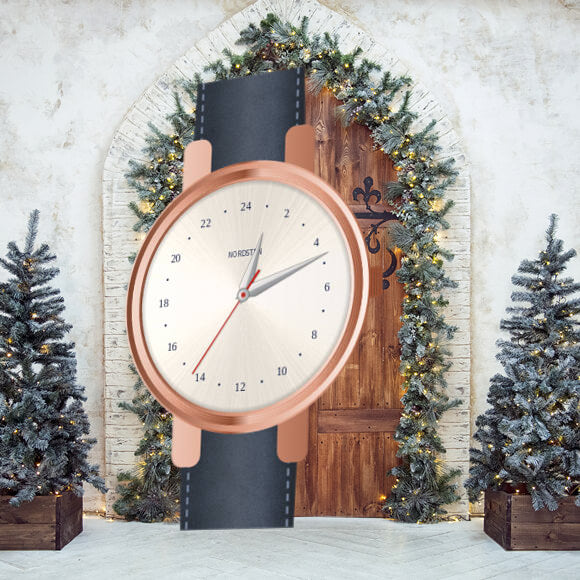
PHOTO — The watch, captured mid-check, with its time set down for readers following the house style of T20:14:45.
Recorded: T01:11:36
